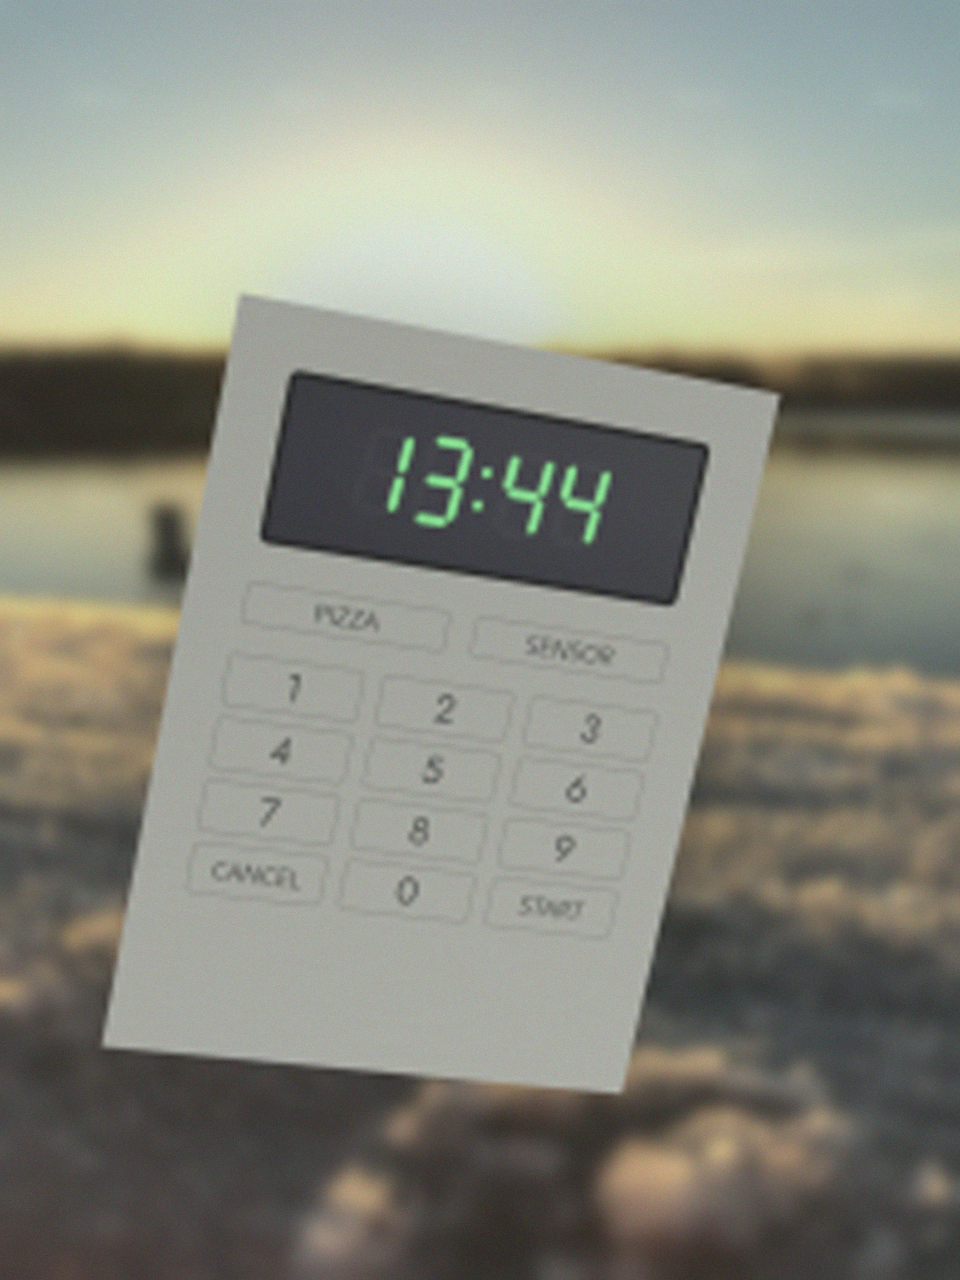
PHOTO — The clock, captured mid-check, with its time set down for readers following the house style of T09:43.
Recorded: T13:44
